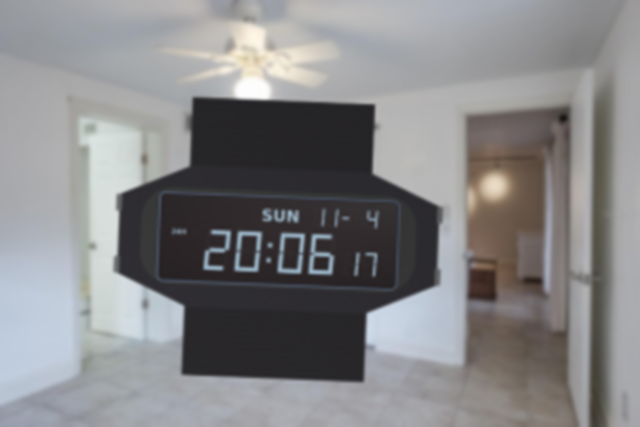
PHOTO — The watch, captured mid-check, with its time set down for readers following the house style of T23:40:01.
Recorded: T20:06:17
